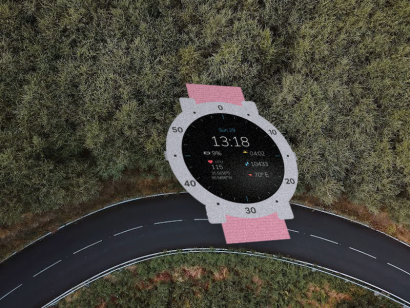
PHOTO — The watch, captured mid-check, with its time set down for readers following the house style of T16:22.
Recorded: T13:18
